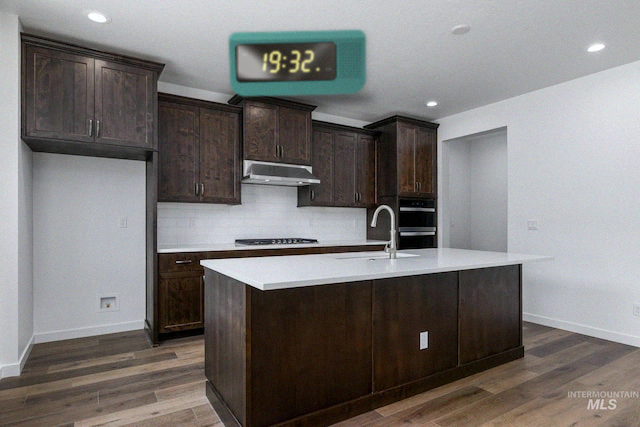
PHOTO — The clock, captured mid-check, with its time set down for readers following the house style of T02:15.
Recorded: T19:32
